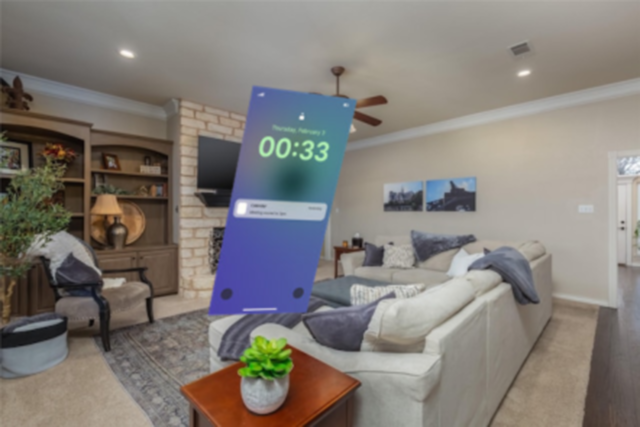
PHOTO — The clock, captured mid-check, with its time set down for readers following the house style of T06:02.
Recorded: T00:33
